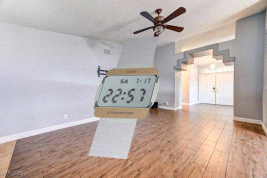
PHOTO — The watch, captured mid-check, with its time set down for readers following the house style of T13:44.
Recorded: T22:57
